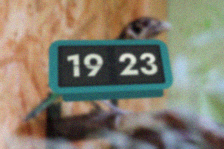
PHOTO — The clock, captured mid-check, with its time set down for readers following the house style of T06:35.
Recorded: T19:23
